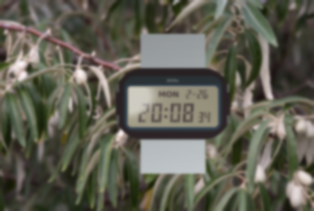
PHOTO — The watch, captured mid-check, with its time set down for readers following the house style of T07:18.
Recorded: T20:08
